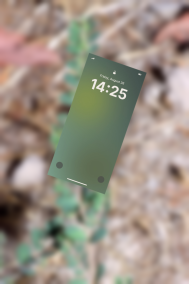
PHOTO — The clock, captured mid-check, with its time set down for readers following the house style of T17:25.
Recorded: T14:25
